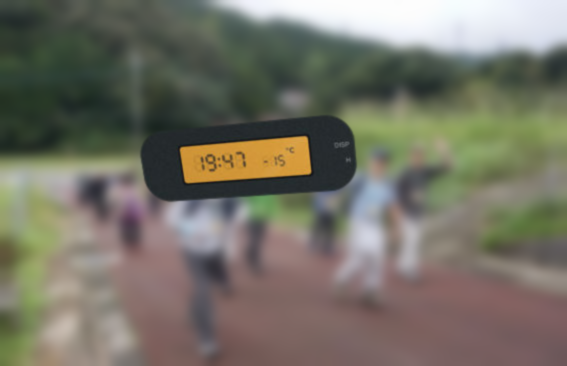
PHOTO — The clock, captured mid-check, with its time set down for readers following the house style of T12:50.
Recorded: T19:47
